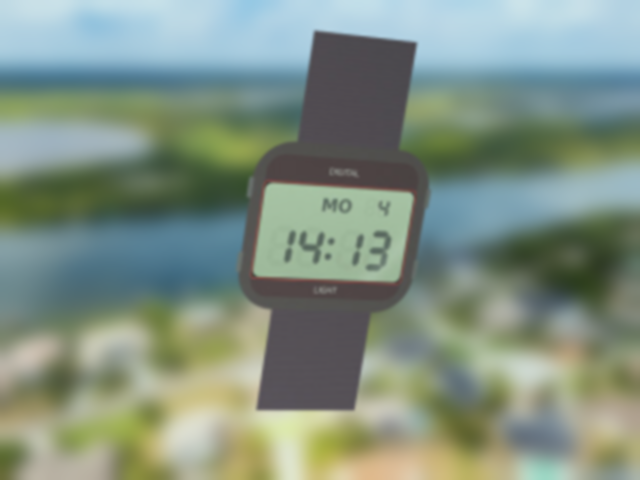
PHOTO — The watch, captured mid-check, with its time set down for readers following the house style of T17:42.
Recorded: T14:13
